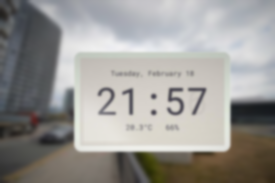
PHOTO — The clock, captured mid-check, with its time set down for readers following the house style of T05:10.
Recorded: T21:57
